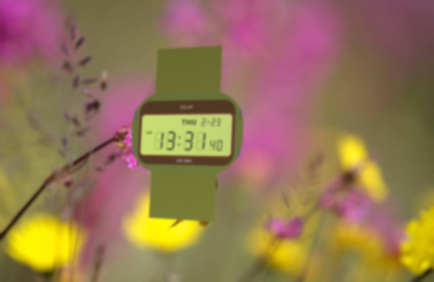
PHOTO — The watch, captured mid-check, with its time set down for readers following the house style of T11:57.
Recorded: T13:31
